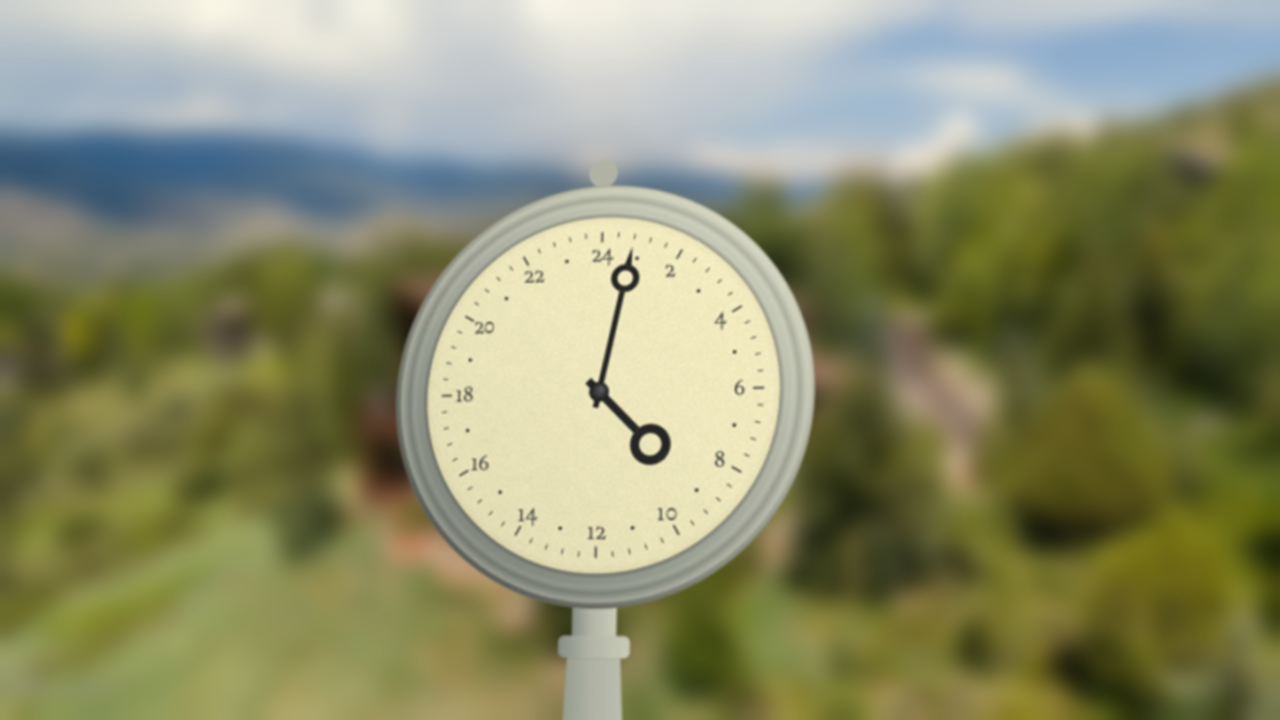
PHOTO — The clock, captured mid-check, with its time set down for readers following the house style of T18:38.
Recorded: T09:02
